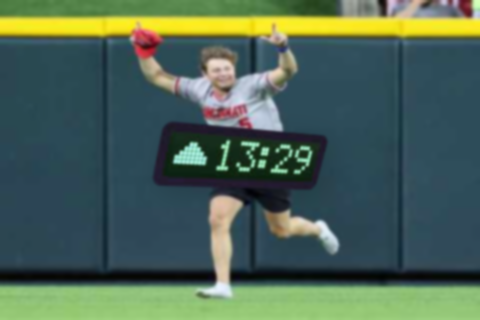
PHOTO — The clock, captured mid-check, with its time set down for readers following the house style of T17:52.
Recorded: T13:29
